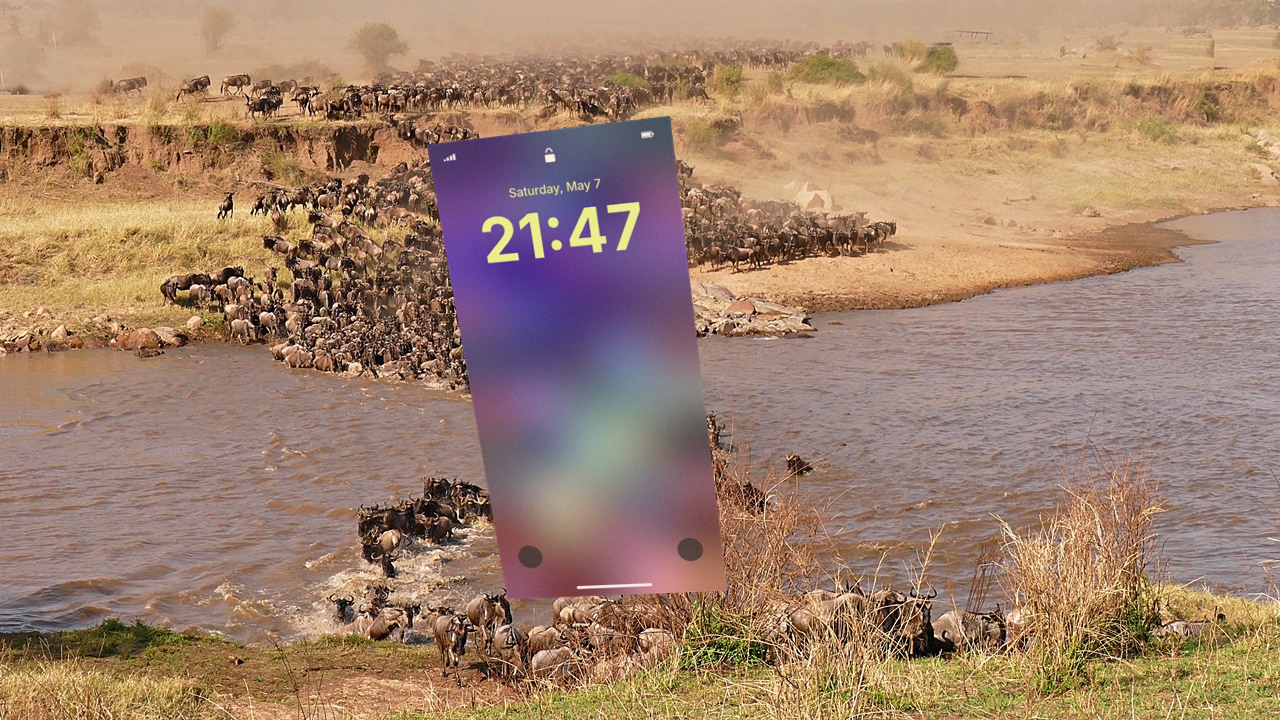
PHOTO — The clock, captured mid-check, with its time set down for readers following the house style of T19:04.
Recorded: T21:47
